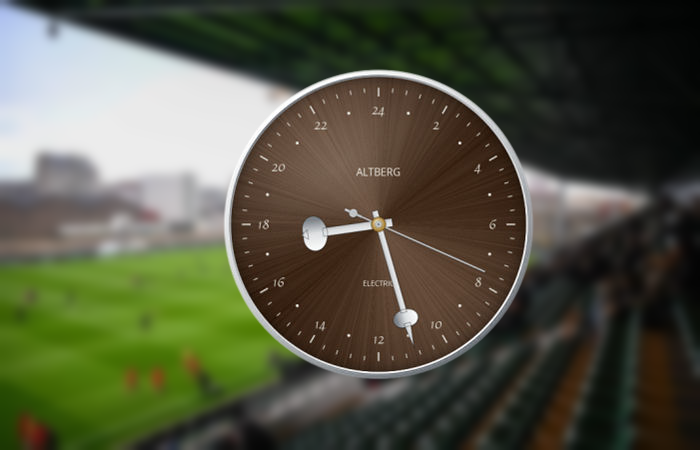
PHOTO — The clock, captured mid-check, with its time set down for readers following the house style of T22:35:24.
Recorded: T17:27:19
